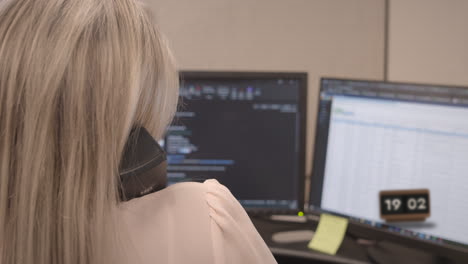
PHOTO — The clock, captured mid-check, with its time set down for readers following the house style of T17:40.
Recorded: T19:02
